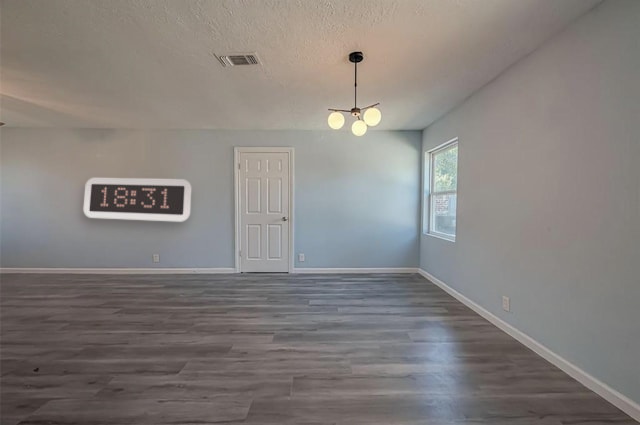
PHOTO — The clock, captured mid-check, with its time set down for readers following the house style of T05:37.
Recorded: T18:31
